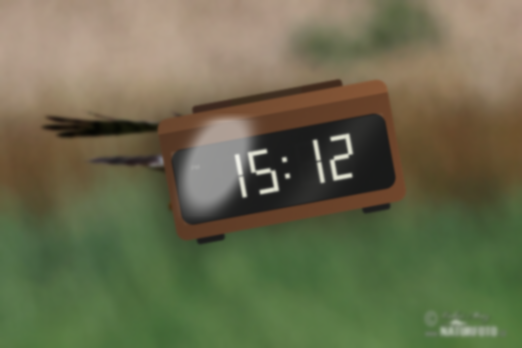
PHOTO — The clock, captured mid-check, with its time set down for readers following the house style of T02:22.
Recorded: T15:12
